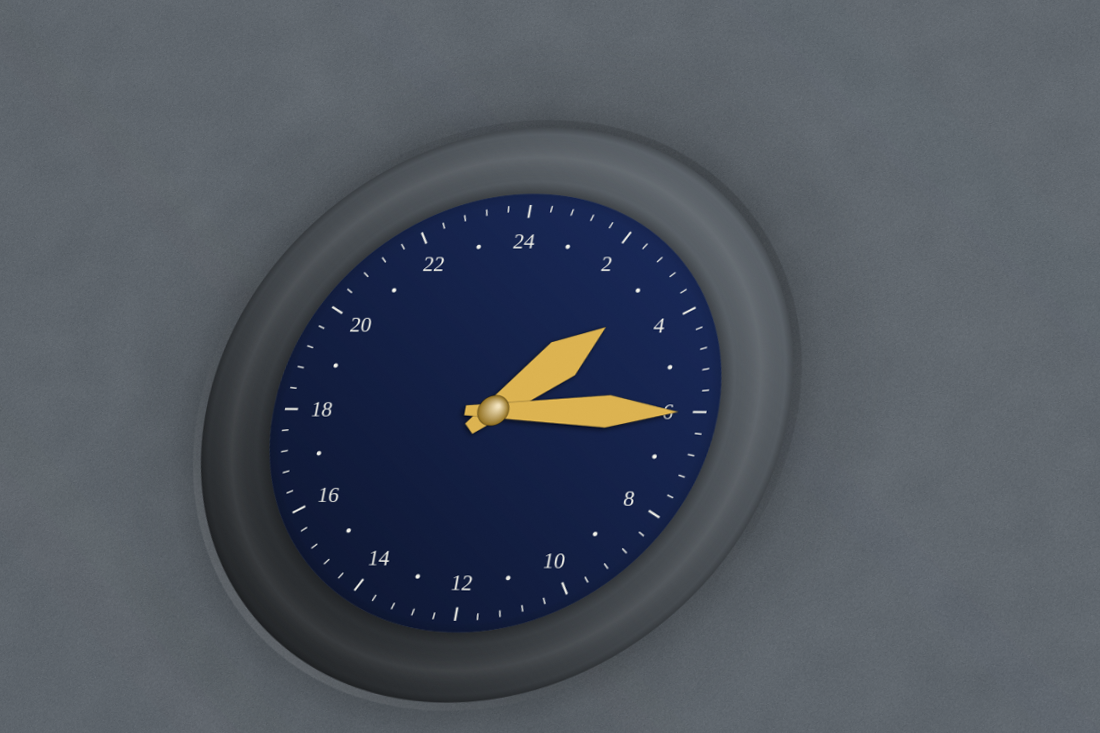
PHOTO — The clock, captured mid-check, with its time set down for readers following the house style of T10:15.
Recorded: T03:15
